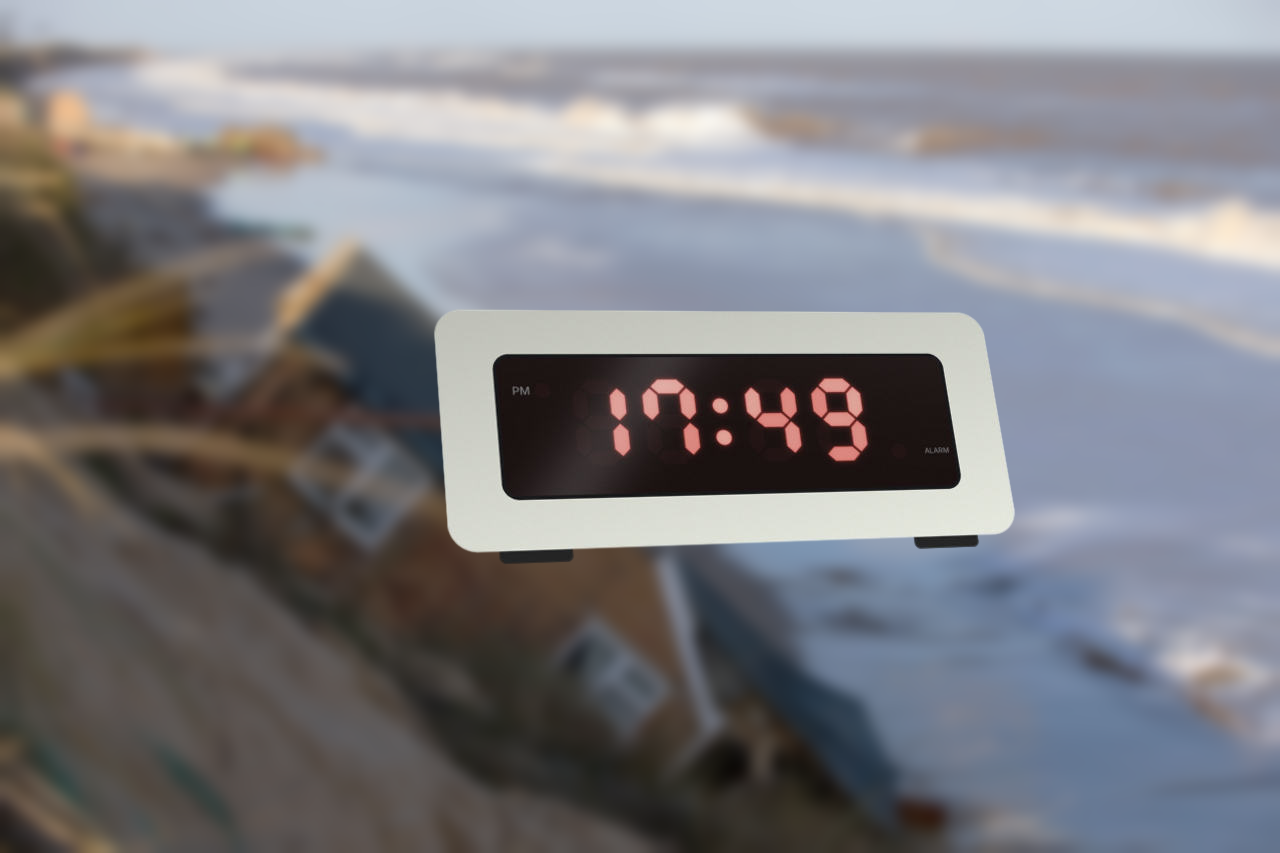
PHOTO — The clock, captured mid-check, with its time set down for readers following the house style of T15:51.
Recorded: T17:49
